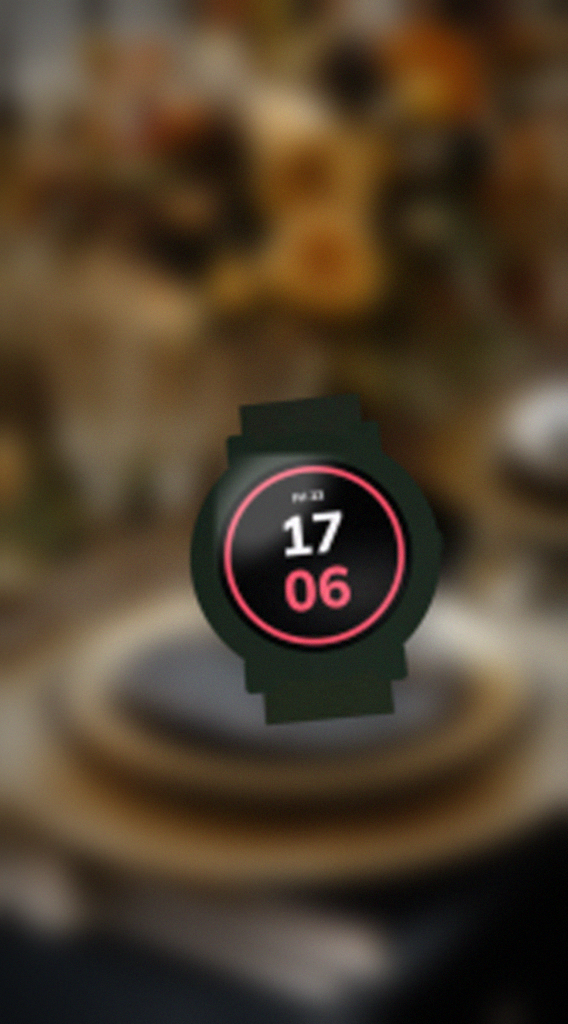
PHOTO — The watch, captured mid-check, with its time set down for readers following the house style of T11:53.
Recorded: T17:06
